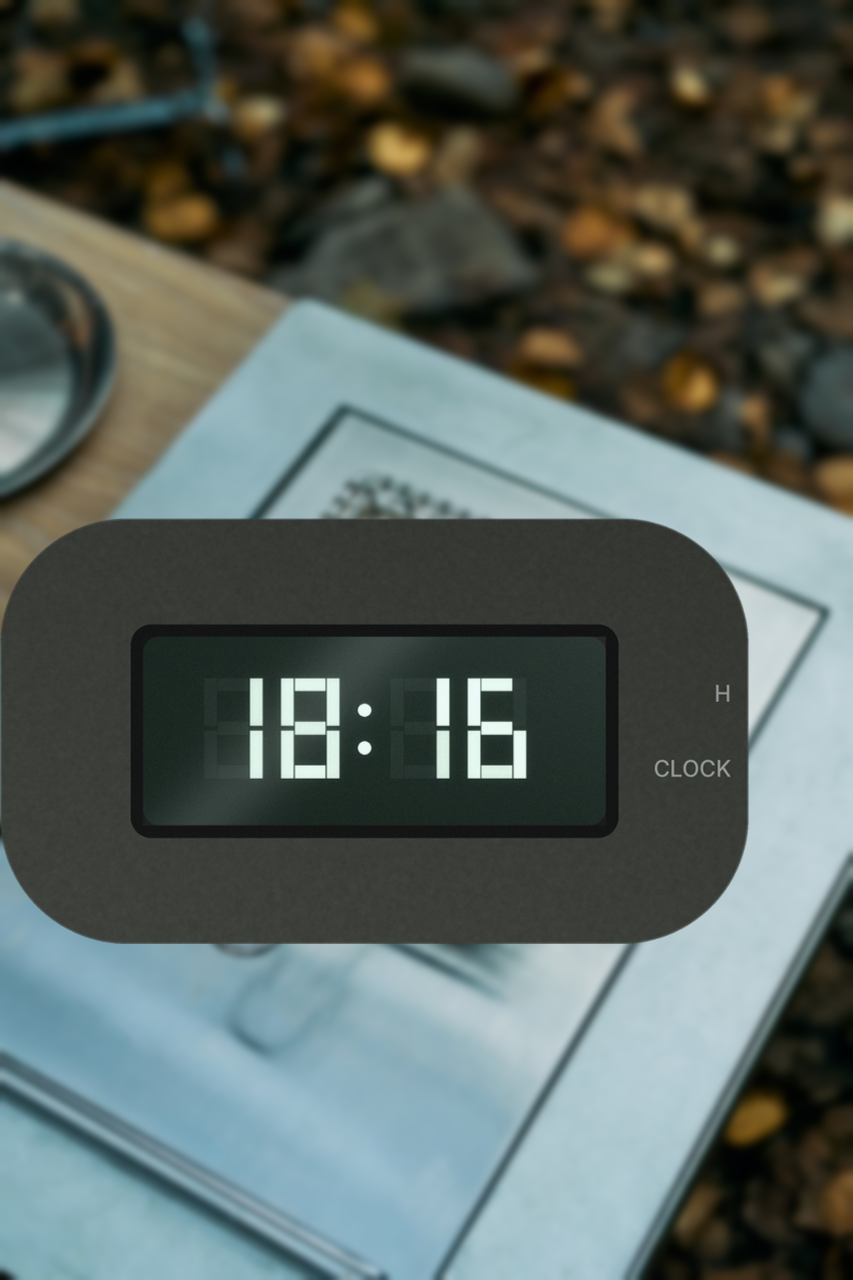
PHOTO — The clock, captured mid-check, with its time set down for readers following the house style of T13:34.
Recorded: T18:16
